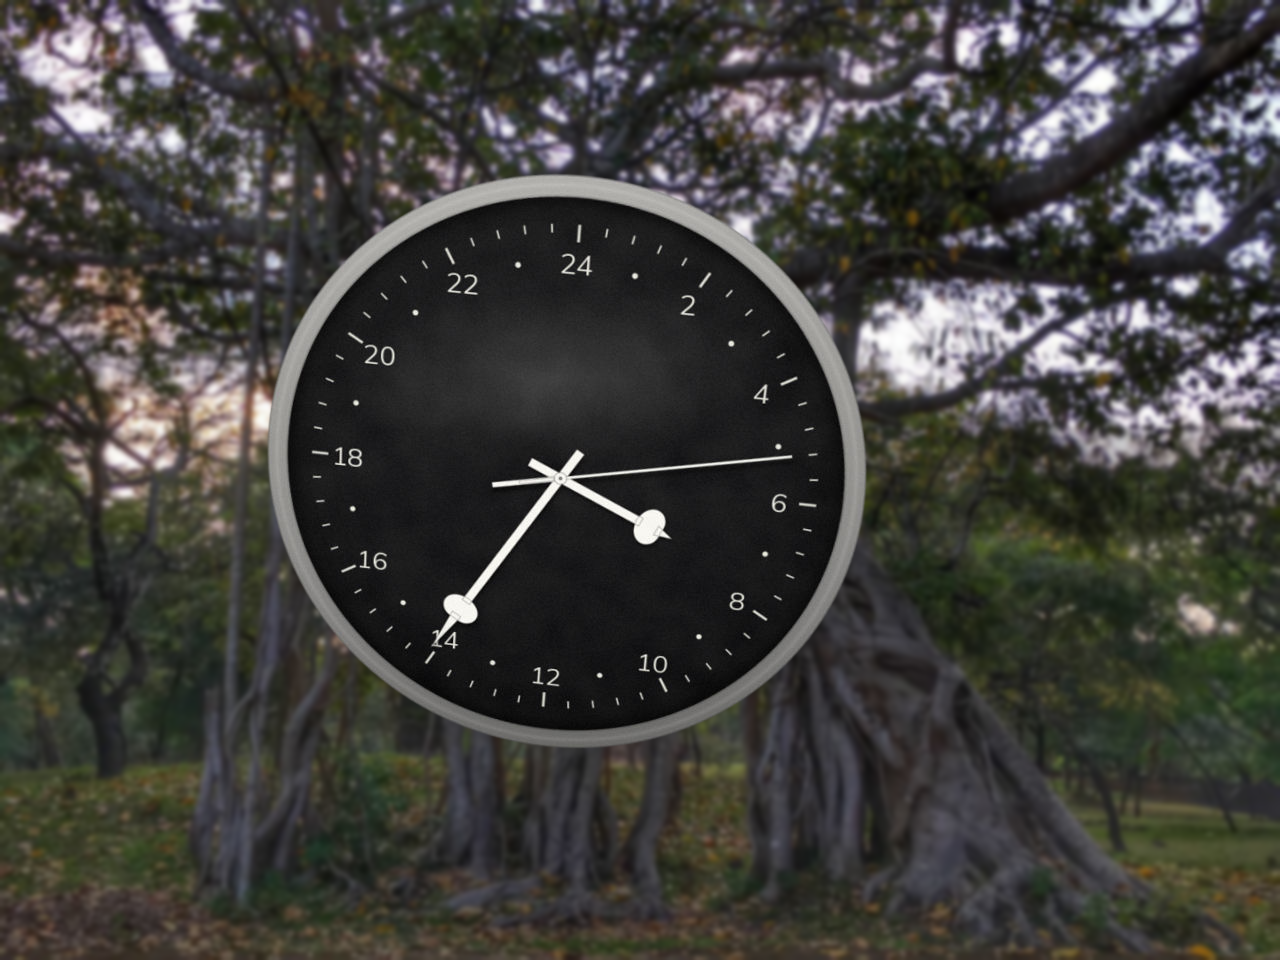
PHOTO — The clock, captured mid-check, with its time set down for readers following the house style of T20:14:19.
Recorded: T07:35:13
